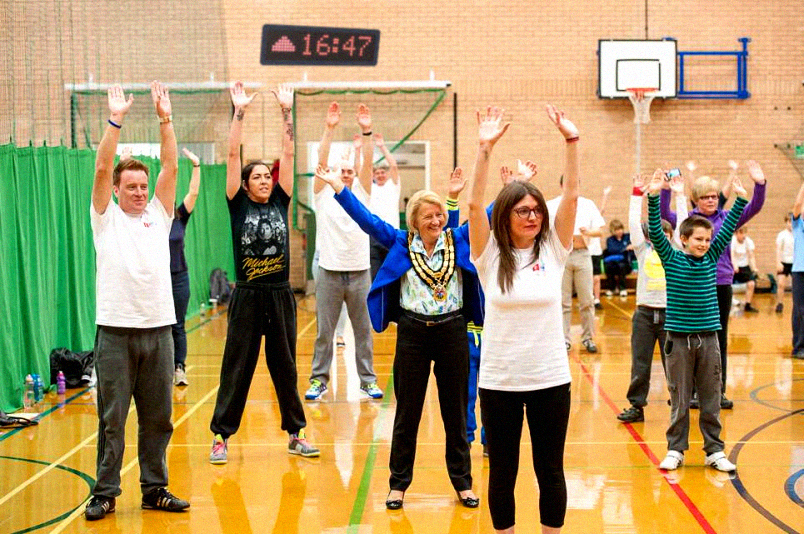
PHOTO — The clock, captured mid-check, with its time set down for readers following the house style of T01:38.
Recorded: T16:47
